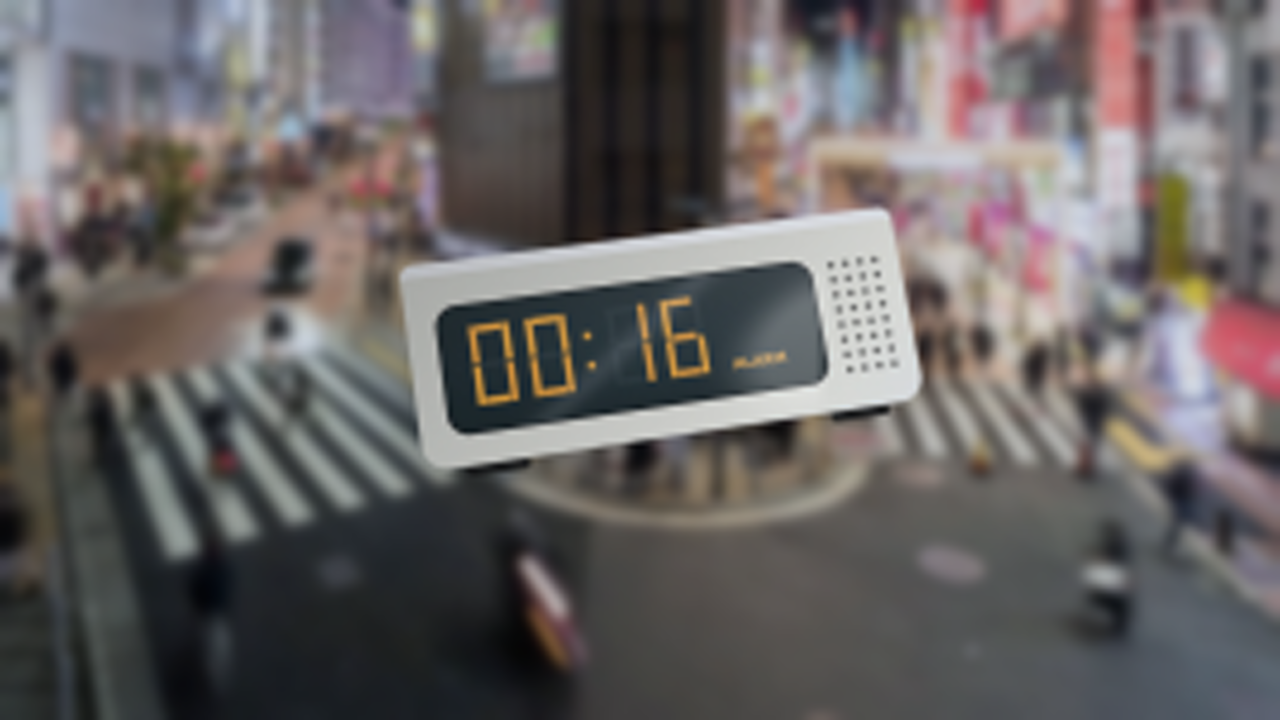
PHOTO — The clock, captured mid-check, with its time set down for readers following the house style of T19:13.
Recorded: T00:16
